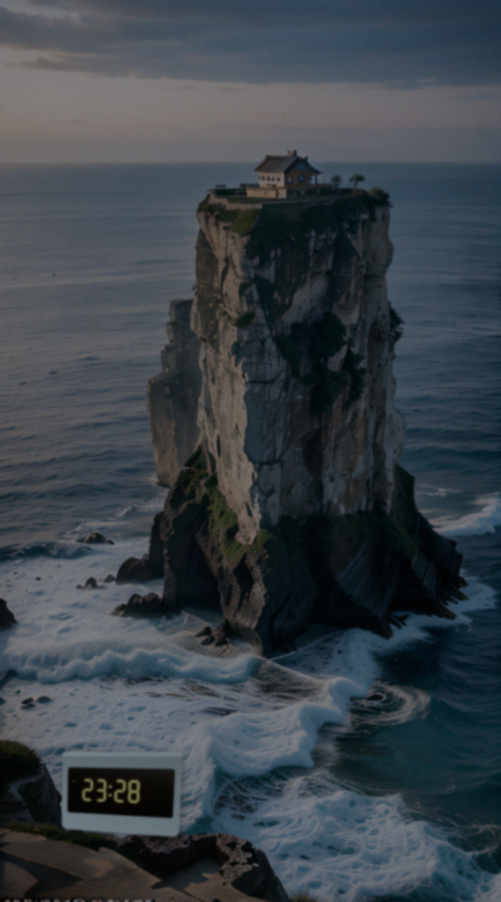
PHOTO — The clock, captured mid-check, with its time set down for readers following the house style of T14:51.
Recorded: T23:28
